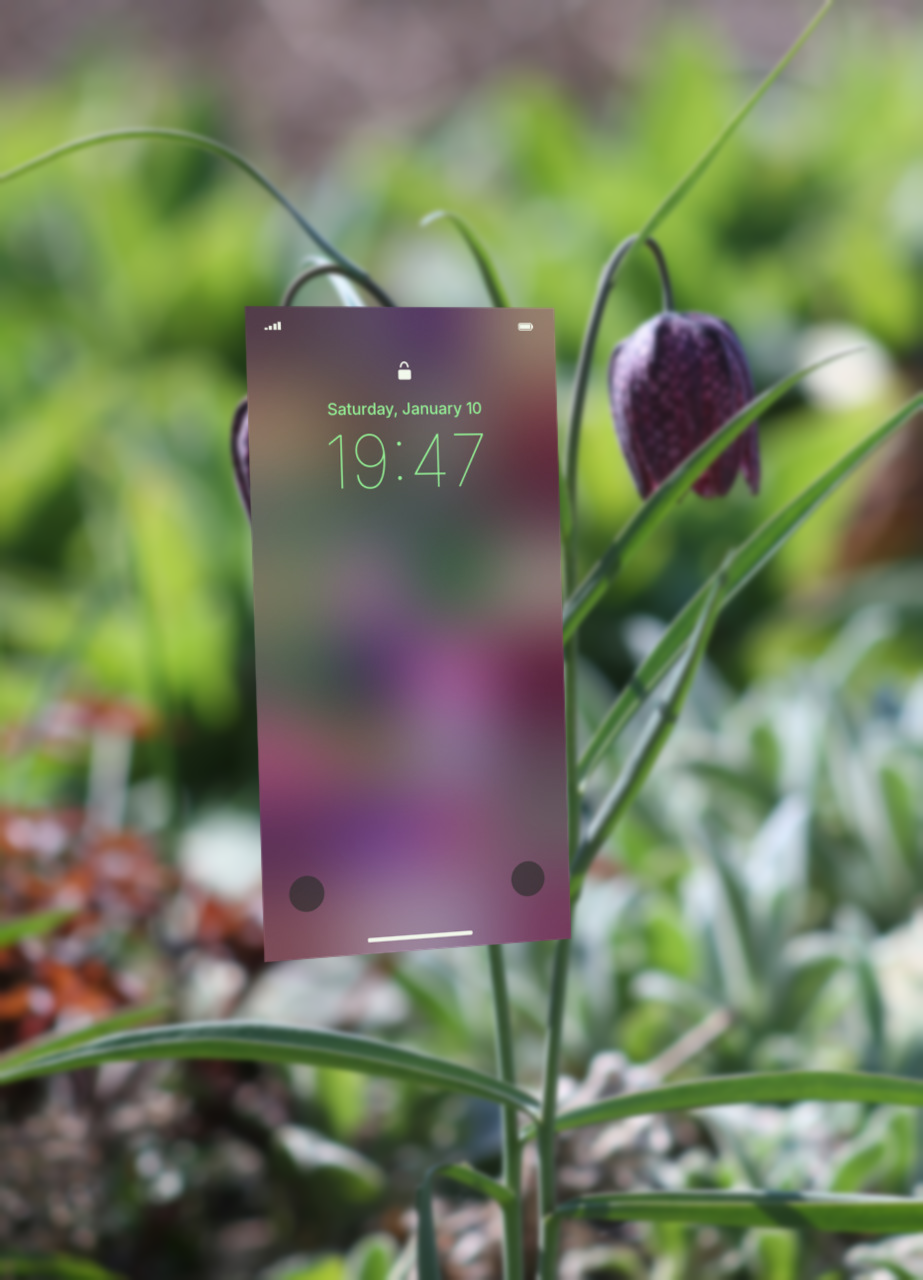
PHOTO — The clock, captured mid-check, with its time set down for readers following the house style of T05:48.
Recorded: T19:47
